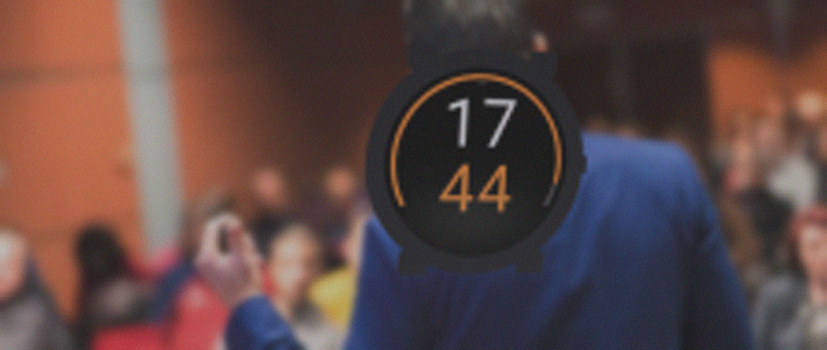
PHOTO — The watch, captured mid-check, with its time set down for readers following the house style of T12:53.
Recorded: T17:44
